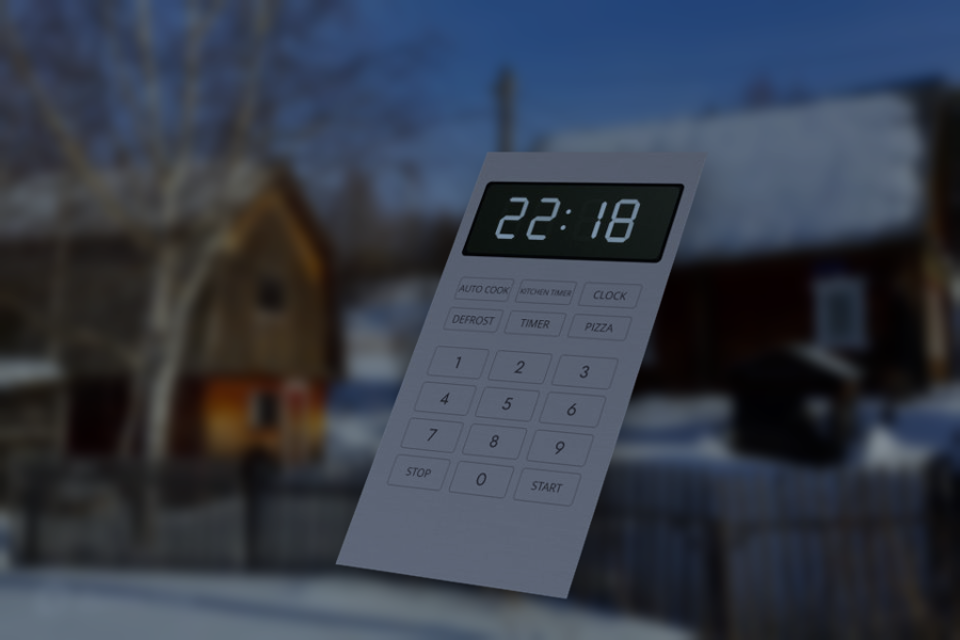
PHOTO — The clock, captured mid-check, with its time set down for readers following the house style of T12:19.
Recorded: T22:18
